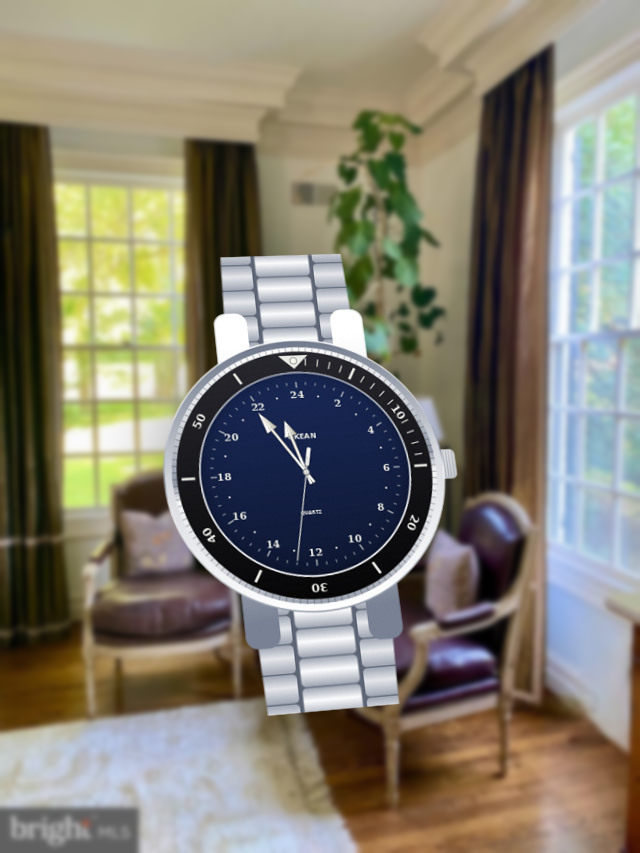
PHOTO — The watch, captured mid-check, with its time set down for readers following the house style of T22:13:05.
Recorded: T22:54:32
